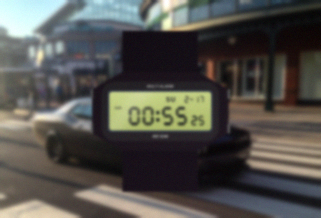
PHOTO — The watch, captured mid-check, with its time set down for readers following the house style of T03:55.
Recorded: T00:55
